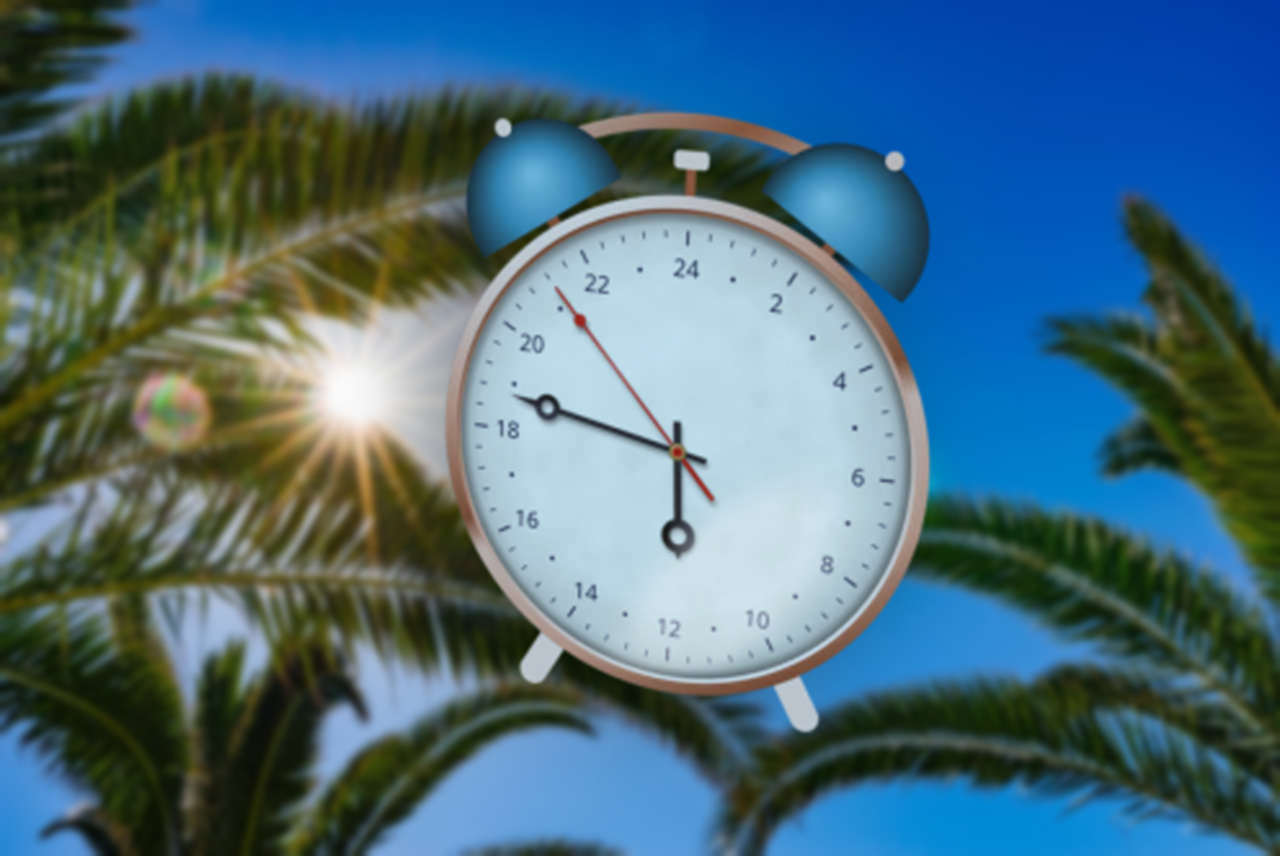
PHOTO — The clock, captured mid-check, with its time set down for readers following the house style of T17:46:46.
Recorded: T11:46:53
